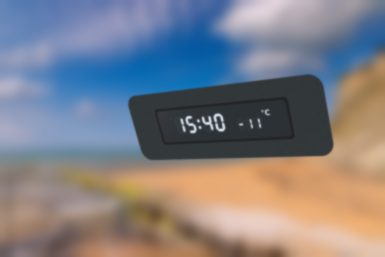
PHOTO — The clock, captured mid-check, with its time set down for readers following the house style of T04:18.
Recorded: T15:40
